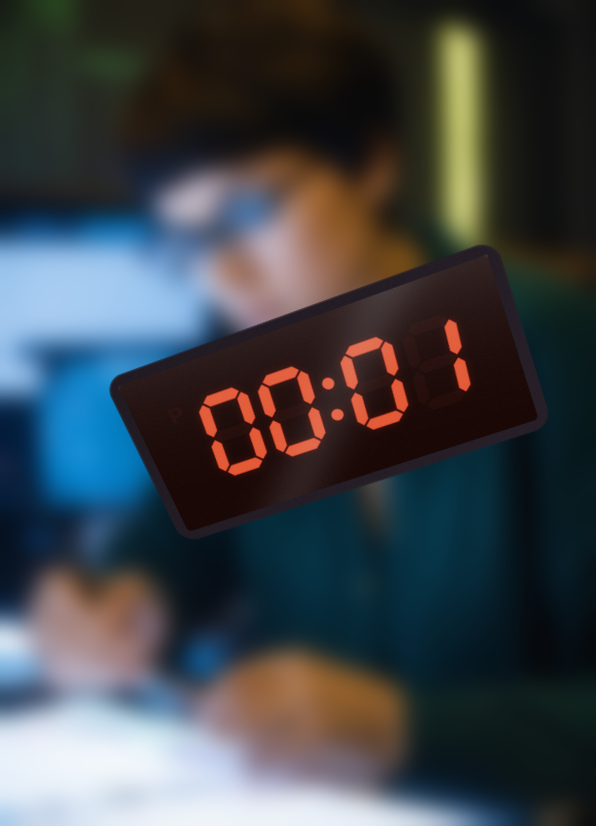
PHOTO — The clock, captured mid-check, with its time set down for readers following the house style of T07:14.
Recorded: T00:01
